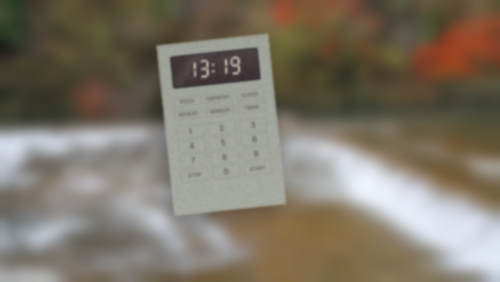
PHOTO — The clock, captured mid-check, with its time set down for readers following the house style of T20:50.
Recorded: T13:19
